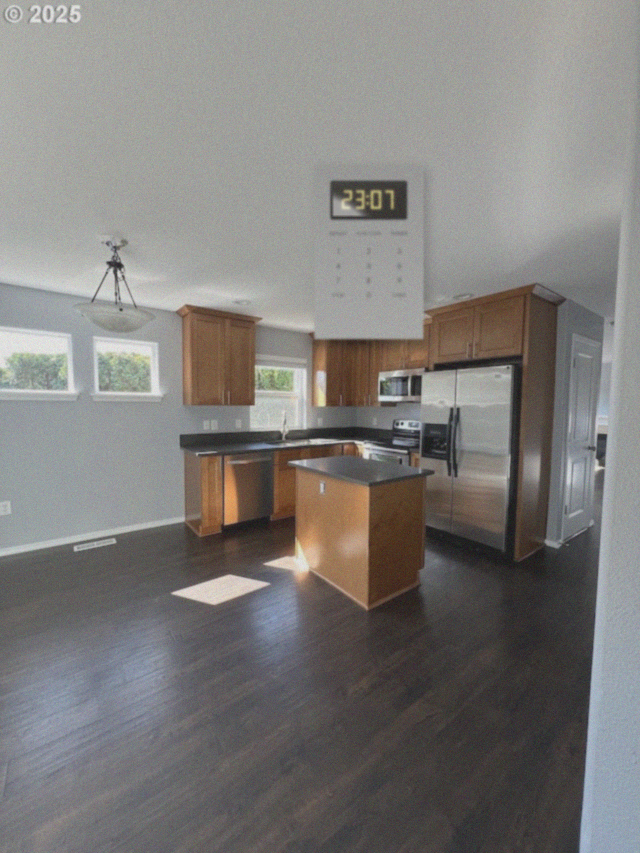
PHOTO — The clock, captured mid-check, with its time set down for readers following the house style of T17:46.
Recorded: T23:07
